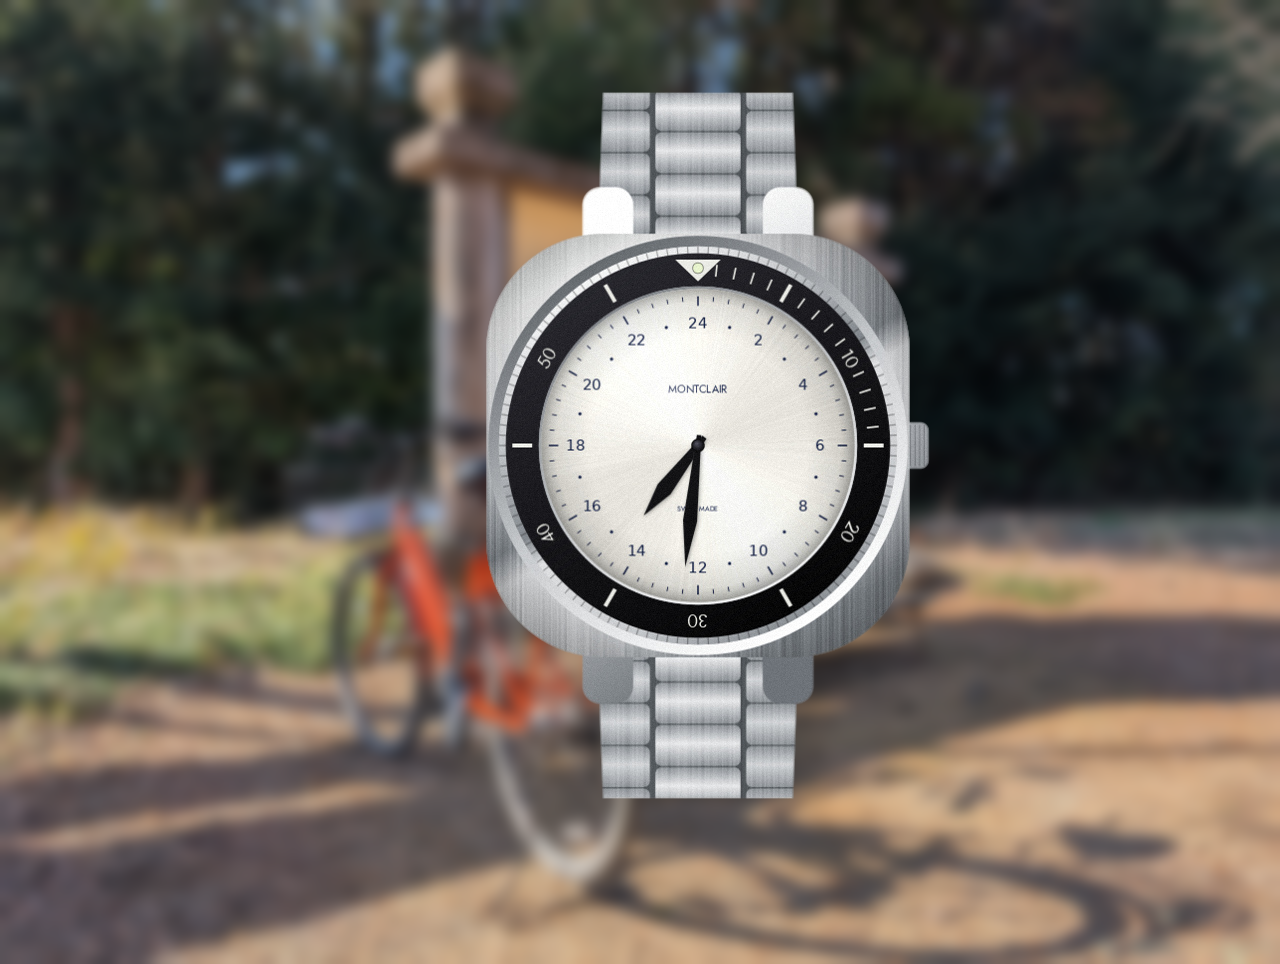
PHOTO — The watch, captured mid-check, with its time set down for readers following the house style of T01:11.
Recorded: T14:31
